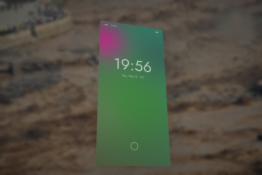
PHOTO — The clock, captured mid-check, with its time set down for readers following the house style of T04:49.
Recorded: T19:56
